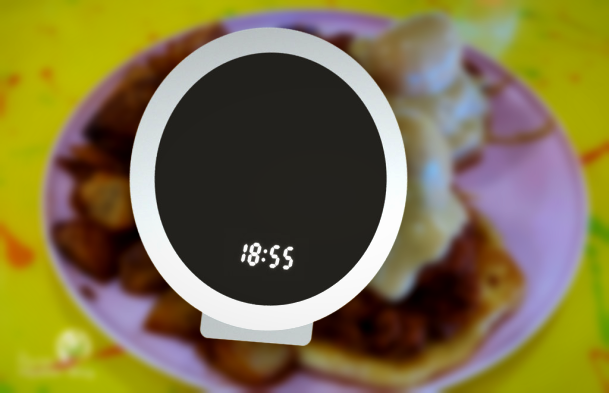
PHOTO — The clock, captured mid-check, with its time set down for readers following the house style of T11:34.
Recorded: T18:55
